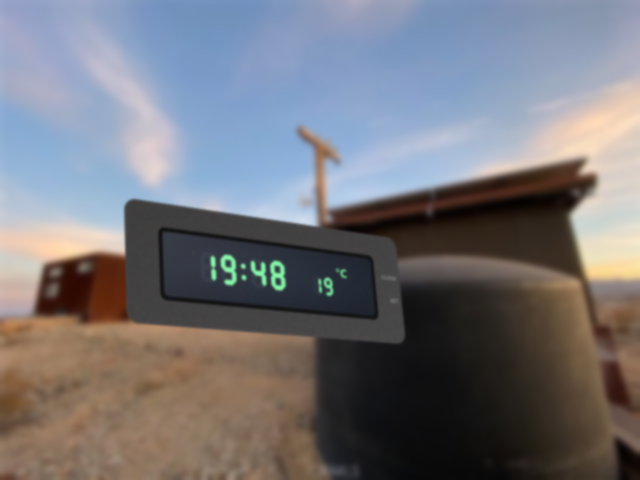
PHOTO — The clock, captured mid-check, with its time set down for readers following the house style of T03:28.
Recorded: T19:48
